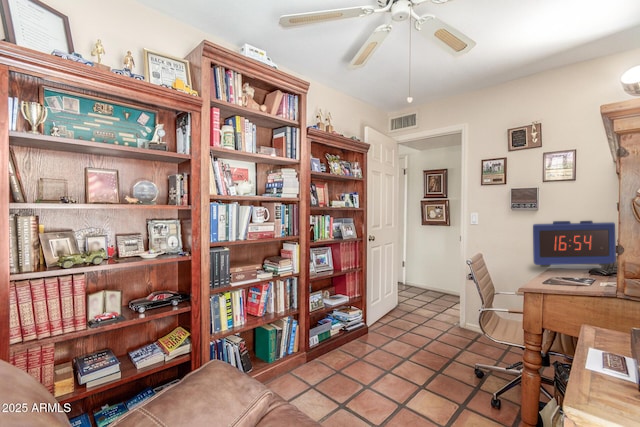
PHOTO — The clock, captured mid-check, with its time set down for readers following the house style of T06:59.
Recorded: T16:54
